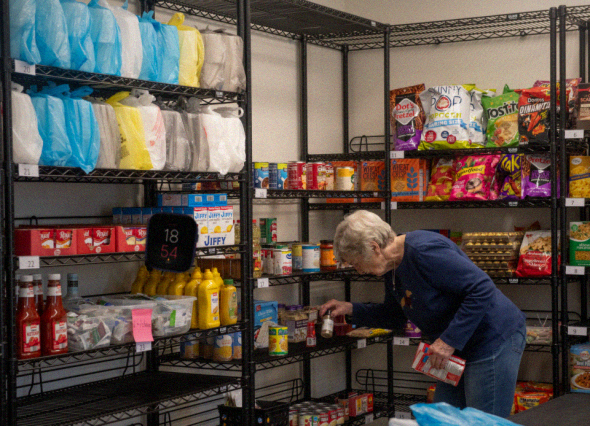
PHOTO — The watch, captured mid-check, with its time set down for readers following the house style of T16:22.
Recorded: T18:54
